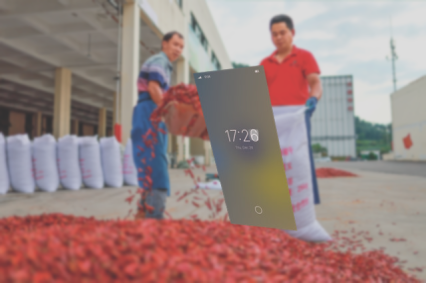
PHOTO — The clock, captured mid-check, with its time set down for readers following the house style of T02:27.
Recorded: T17:26
